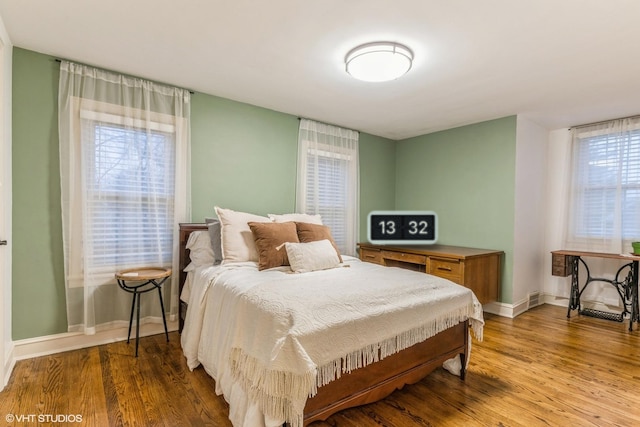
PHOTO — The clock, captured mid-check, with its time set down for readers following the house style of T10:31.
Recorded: T13:32
